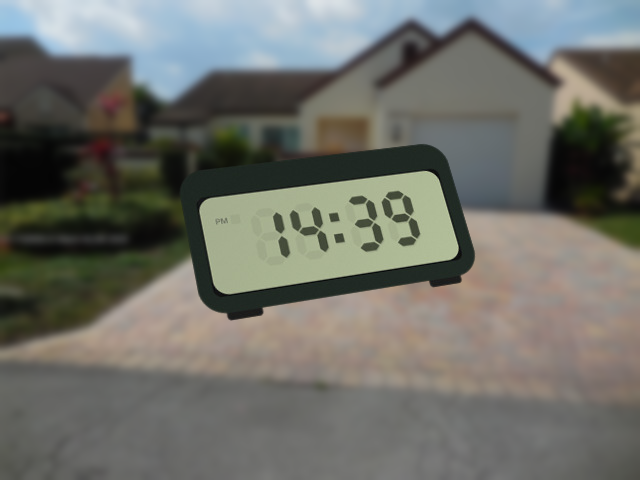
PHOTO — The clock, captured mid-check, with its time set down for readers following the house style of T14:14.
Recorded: T14:39
